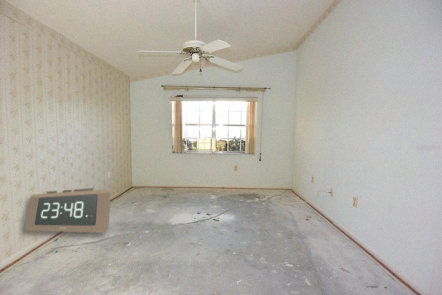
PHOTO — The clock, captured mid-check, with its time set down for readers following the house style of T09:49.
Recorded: T23:48
